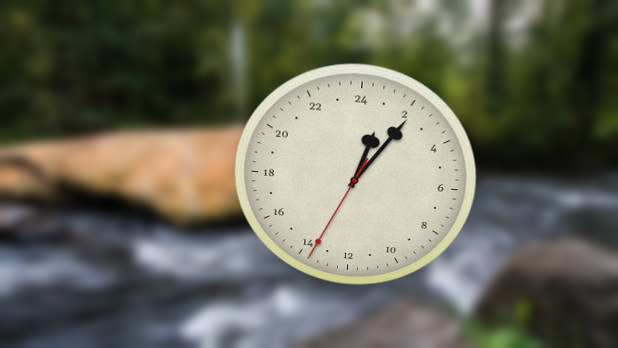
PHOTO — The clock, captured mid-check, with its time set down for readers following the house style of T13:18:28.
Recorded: T01:05:34
